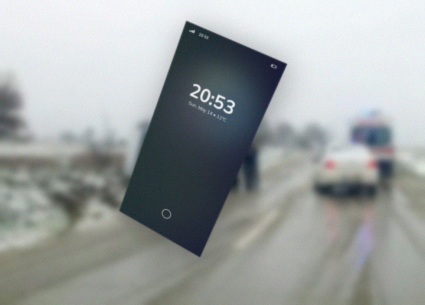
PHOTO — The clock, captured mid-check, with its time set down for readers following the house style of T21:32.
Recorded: T20:53
